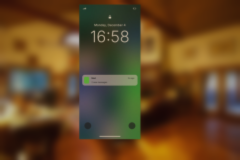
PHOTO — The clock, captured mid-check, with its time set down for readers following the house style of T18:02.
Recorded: T16:58
